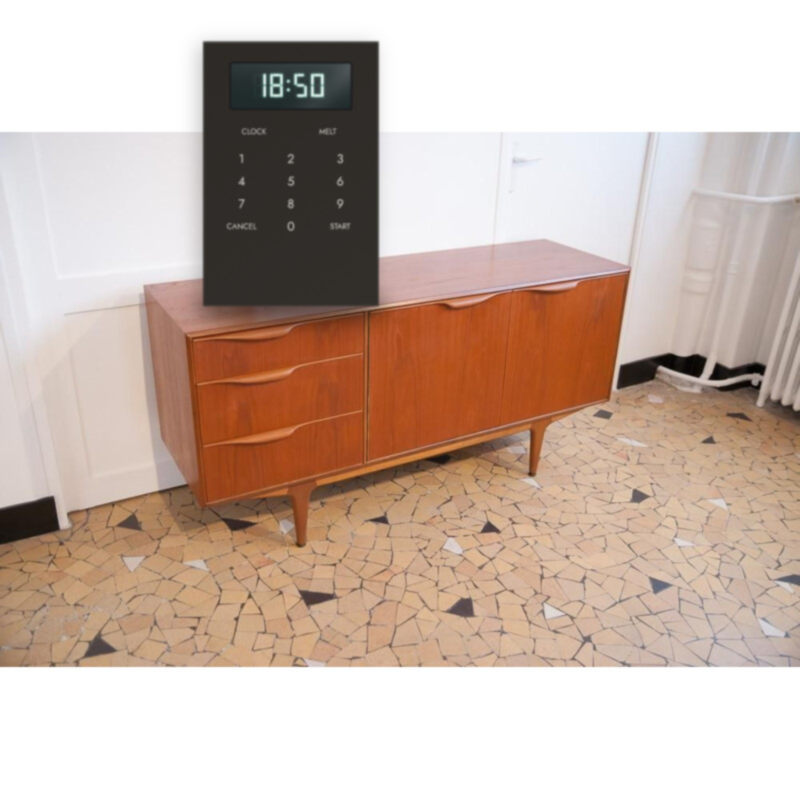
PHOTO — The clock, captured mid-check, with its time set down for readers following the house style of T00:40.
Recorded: T18:50
